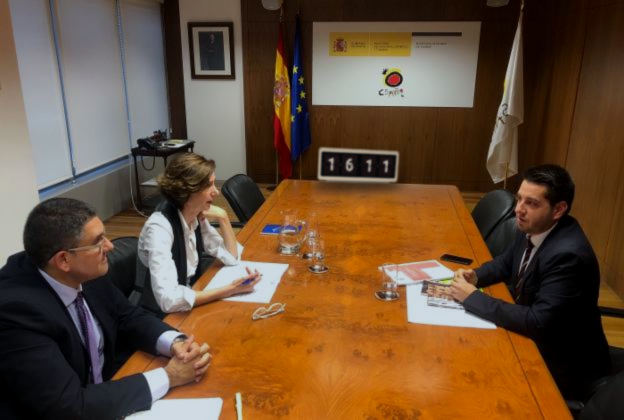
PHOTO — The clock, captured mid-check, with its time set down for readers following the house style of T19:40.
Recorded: T16:11
